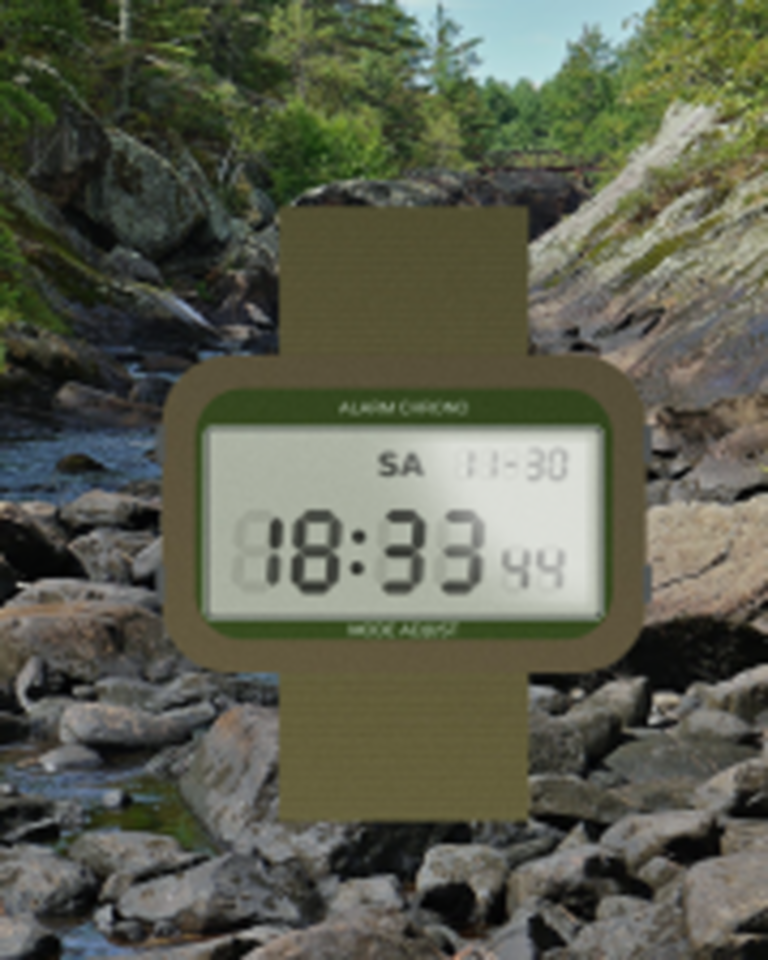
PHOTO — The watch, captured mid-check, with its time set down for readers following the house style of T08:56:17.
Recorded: T18:33:44
